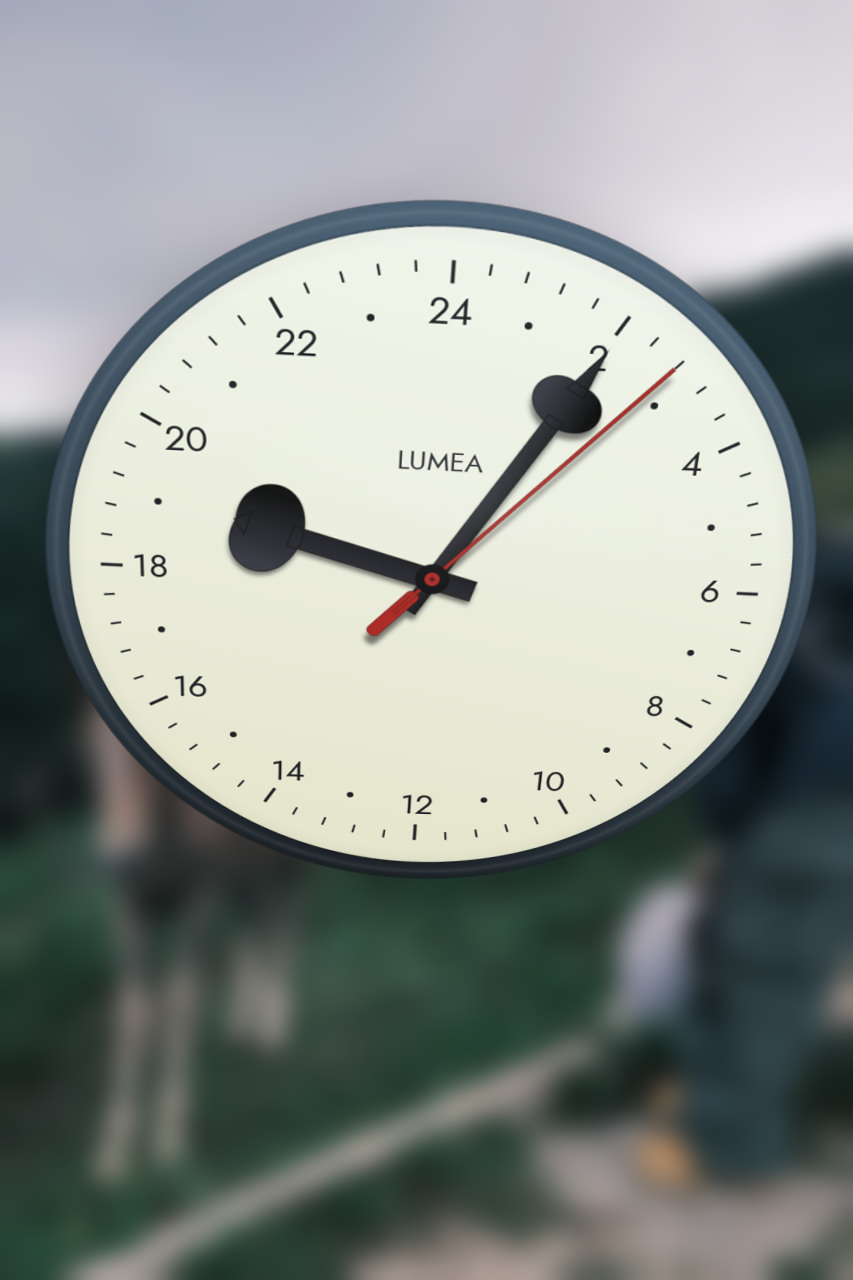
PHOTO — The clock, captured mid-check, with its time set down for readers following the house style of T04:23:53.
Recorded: T19:05:07
